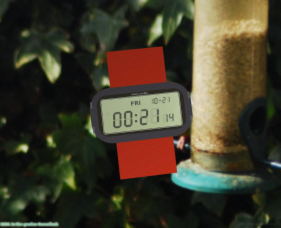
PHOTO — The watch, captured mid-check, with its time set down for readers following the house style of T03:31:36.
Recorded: T00:21:14
